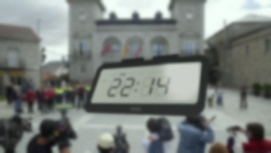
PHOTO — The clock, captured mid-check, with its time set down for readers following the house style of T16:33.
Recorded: T22:14
